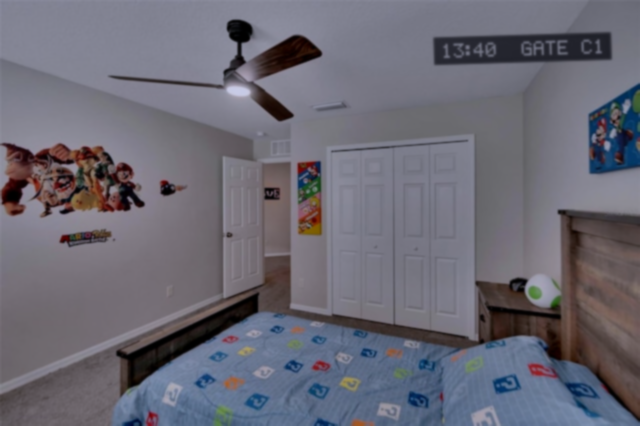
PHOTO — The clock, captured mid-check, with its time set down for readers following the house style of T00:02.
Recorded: T13:40
